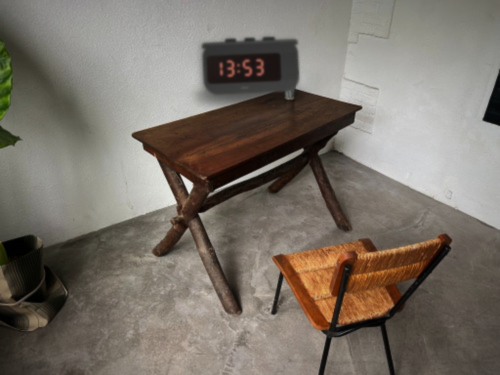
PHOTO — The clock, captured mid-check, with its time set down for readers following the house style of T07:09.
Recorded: T13:53
